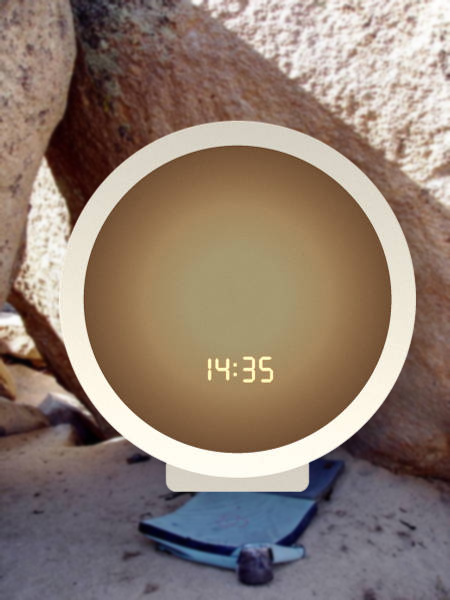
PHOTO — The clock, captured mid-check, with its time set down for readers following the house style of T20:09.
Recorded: T14:35
